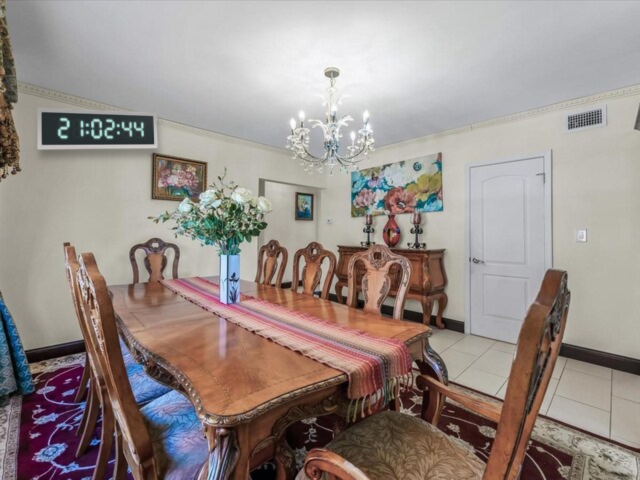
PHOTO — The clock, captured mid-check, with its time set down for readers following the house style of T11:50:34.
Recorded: T21:02:44
